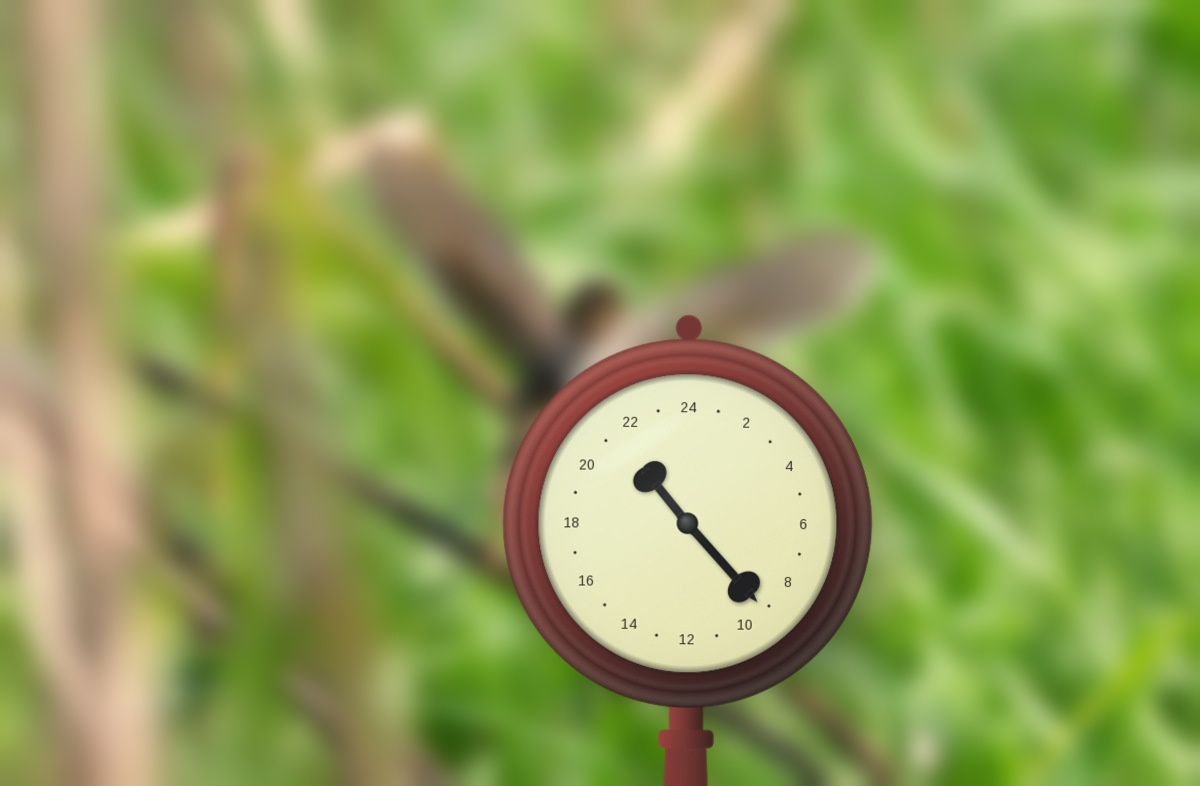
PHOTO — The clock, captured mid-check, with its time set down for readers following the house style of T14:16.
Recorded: T21:23
